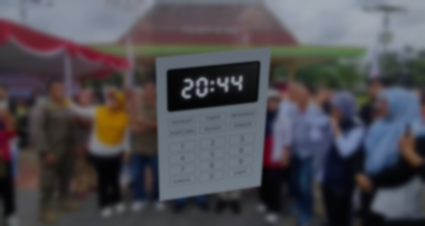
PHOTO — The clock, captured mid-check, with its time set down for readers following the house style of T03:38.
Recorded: T20:44
